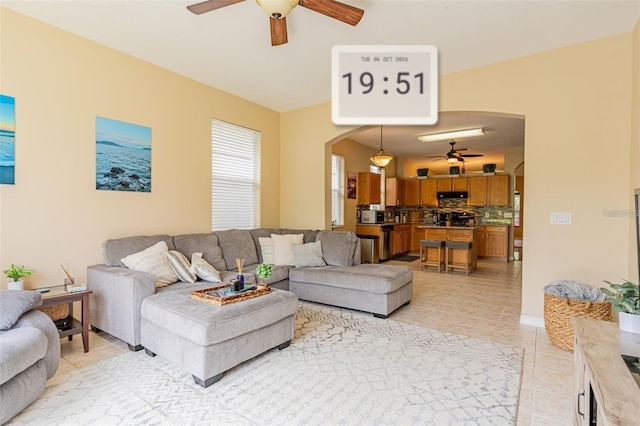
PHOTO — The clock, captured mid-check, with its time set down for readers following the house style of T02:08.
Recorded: T19:51
